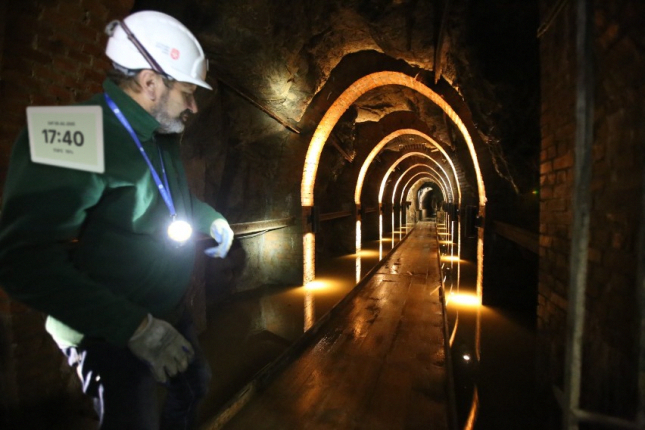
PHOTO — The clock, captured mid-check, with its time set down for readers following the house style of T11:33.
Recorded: T17:40
